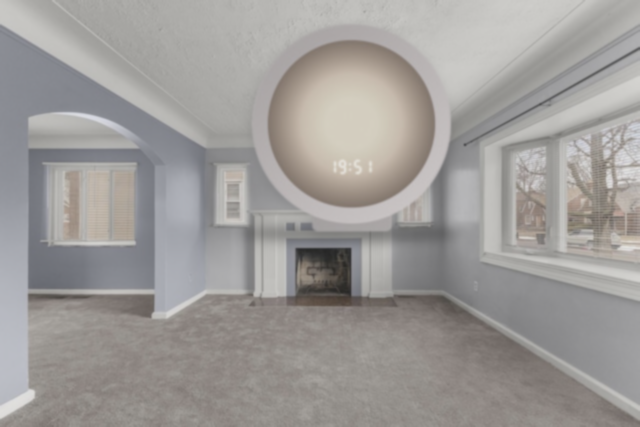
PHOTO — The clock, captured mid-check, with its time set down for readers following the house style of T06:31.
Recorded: T19:51
